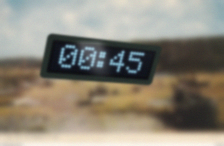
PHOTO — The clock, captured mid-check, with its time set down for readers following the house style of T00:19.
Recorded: T00:45
